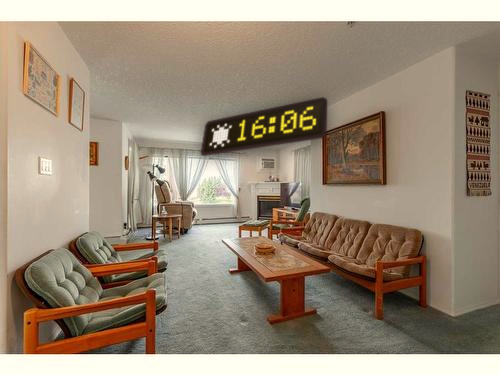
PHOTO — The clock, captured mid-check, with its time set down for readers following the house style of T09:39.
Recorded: T16:06
